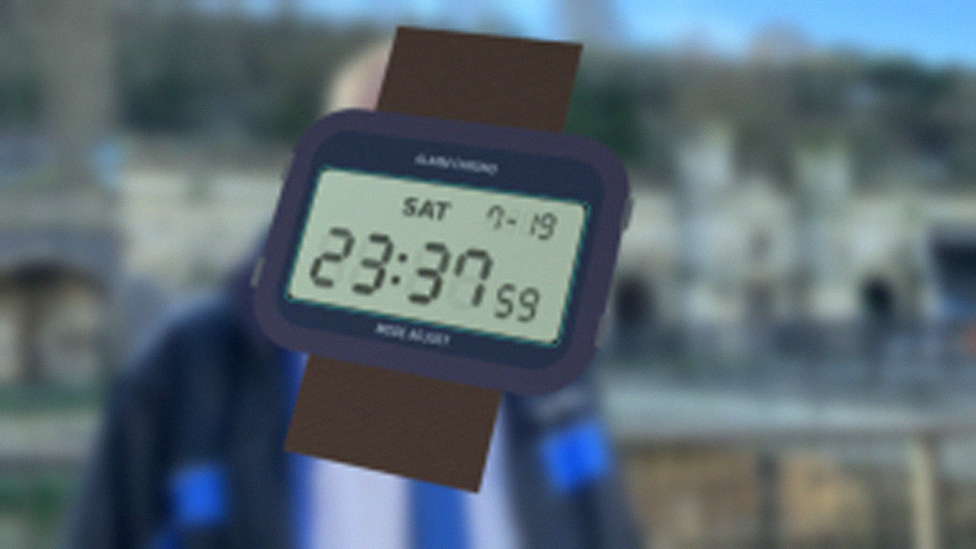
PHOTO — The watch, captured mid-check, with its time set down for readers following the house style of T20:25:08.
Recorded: T23:37:59
